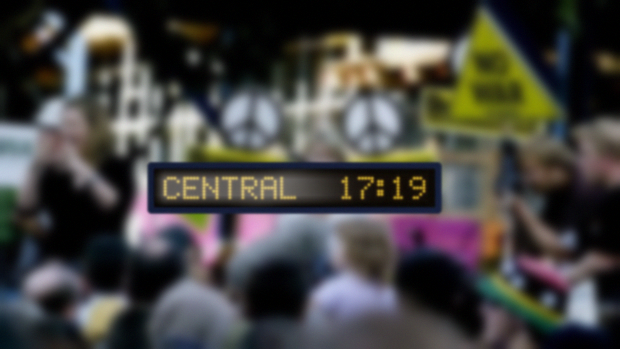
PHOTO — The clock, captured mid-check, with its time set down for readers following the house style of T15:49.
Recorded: T17:19
